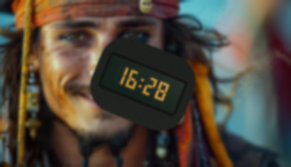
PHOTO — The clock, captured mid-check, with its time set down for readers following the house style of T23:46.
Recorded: T16:28
